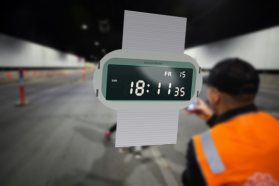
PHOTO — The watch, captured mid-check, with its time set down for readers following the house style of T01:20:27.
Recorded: T18:11:35
